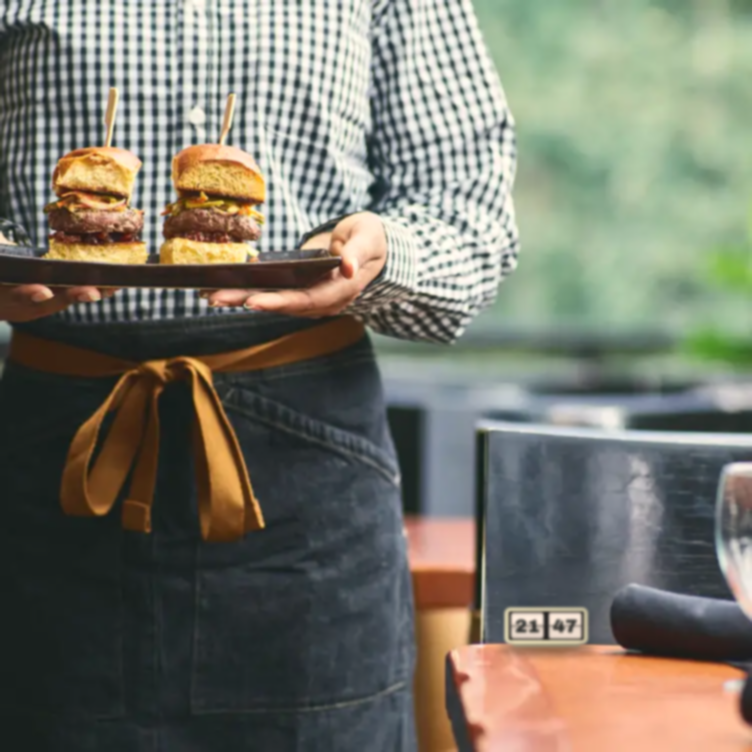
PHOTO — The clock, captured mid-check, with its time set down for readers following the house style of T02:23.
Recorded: T21:47
